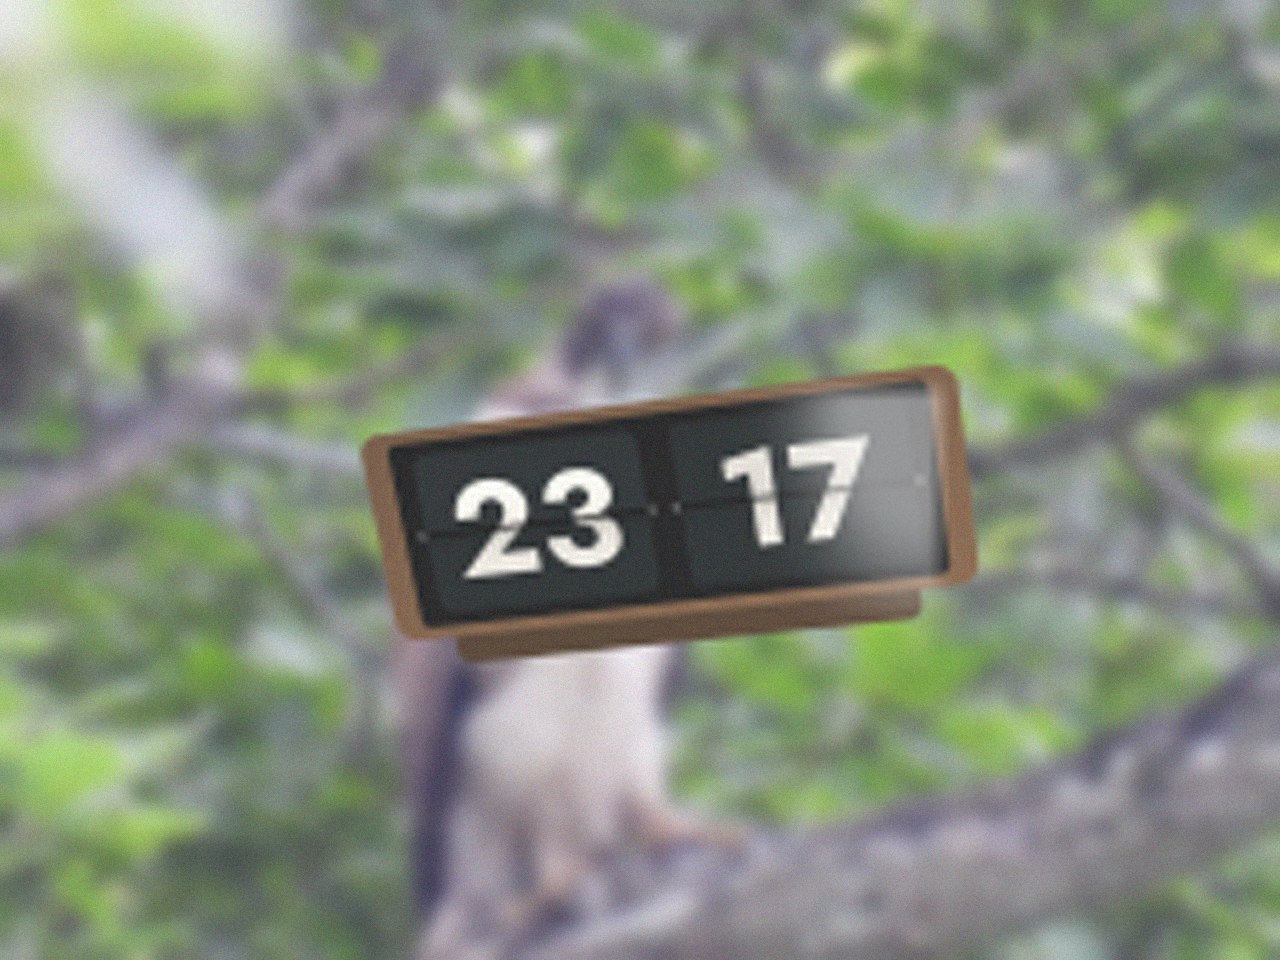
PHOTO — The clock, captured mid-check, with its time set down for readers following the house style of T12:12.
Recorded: T23:17
